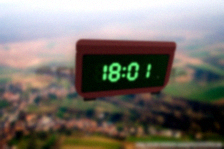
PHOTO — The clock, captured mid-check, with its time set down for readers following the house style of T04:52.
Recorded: T18:01
